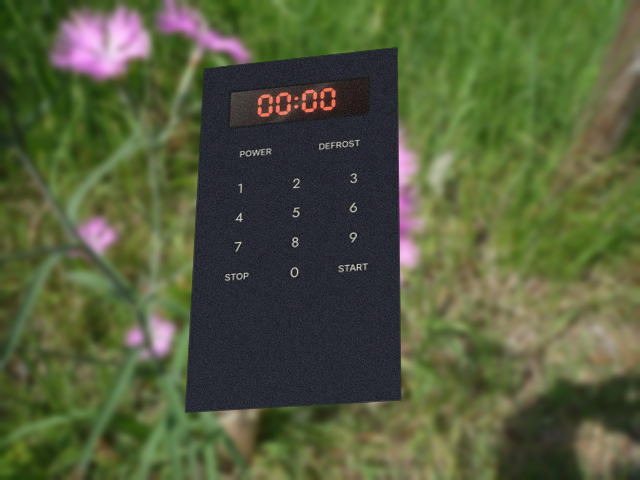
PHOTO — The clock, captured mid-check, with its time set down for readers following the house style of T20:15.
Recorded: T00:00
